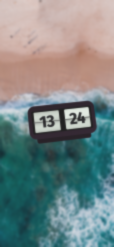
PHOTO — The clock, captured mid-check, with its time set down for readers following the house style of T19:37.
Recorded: T13:24
